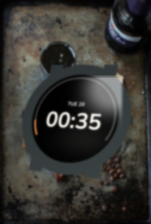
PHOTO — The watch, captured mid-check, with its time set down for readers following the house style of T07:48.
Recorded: T00:35
